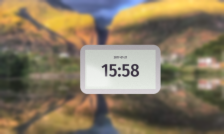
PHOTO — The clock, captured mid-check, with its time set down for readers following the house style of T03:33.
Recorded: T15:58
